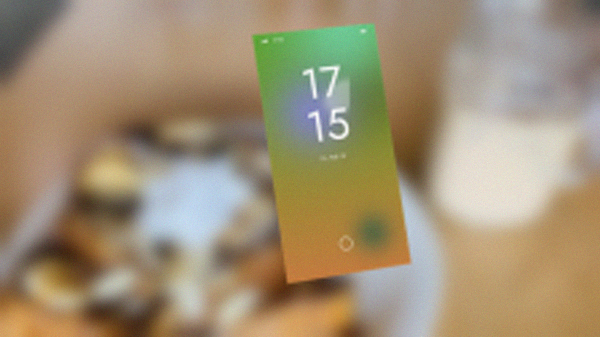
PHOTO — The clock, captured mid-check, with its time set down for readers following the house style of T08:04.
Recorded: T17:15
